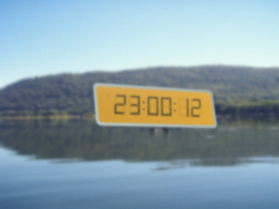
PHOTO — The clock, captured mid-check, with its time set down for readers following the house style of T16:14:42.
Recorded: T23:00:12
